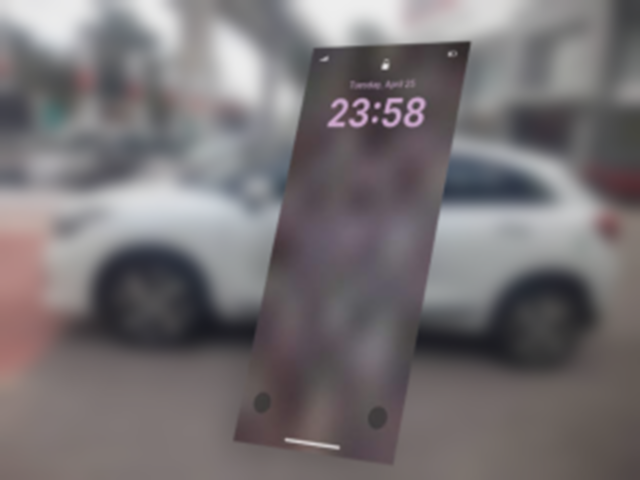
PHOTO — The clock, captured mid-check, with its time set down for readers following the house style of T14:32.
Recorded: T23:58
